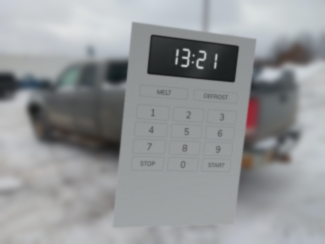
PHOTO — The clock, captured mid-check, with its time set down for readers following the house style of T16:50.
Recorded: T13:21
